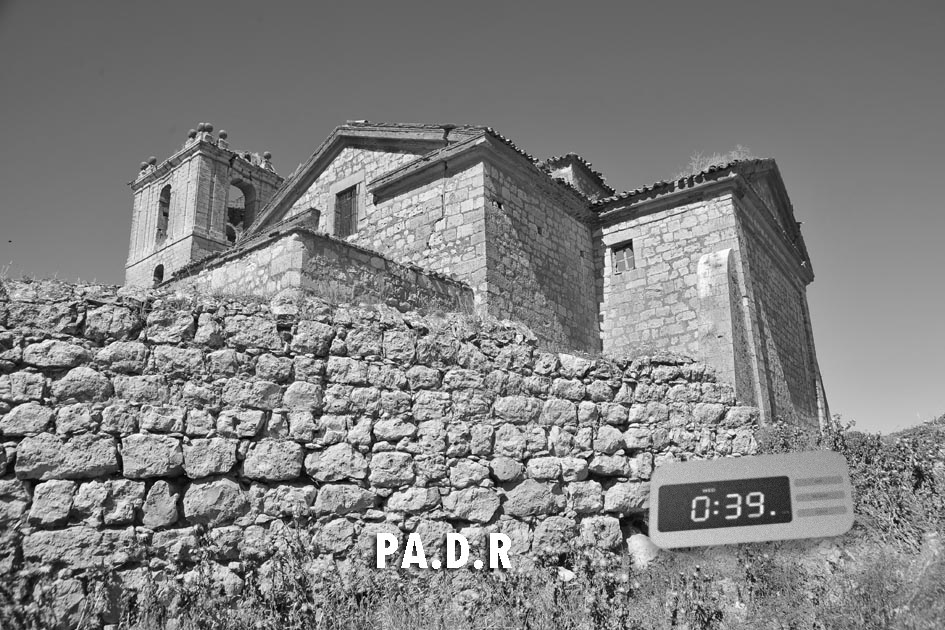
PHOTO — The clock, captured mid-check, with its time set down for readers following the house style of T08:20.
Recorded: T00:39
